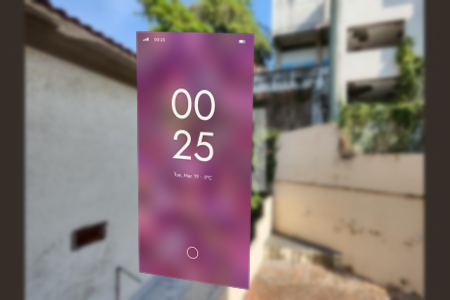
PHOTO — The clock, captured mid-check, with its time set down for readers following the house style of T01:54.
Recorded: T00:25
